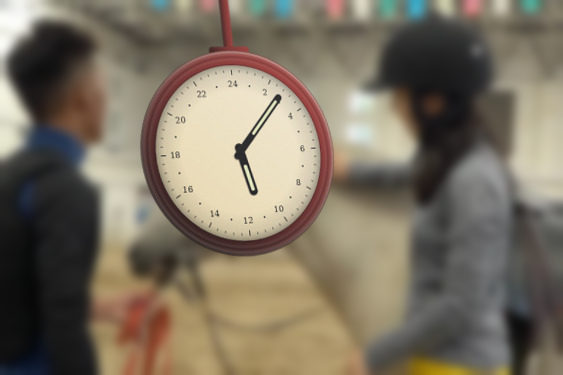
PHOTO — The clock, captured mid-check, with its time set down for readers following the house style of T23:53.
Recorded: T11:07
